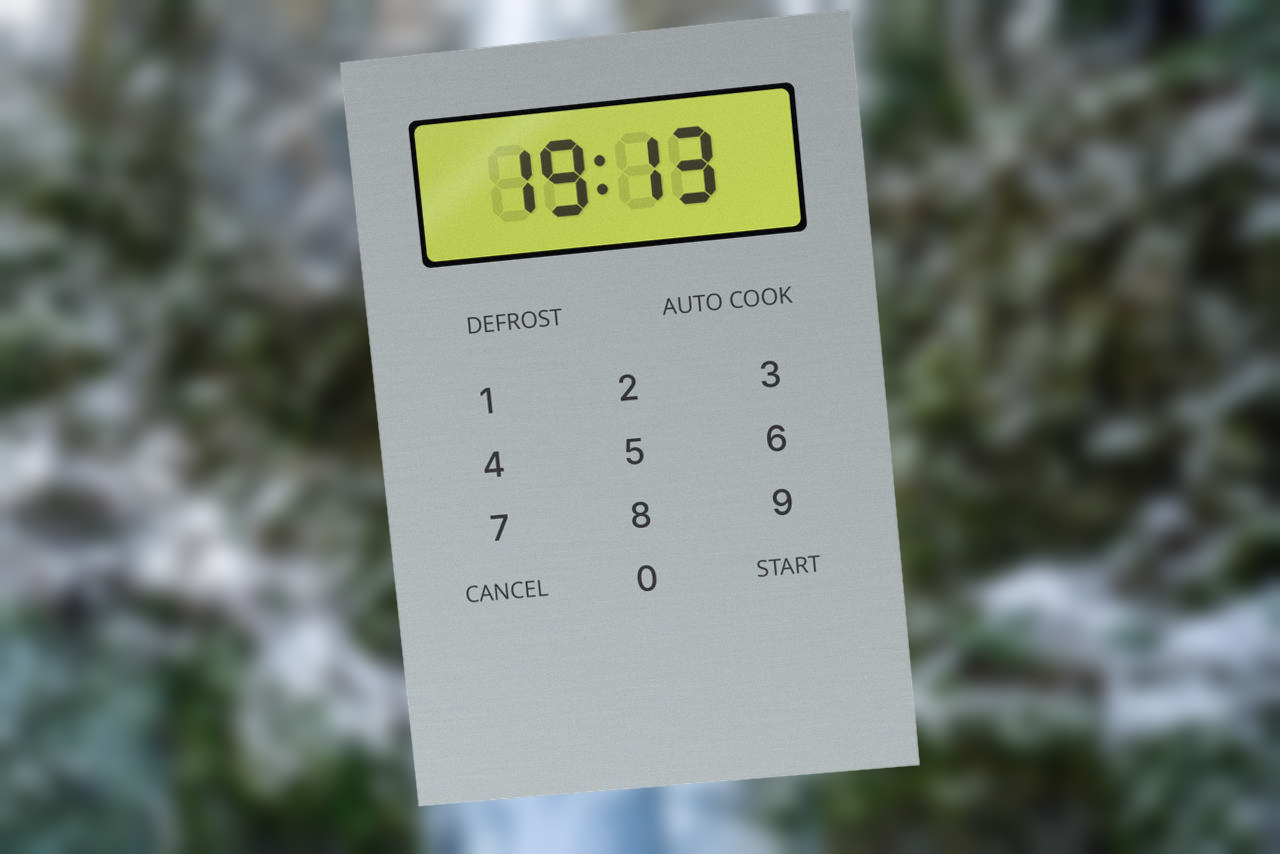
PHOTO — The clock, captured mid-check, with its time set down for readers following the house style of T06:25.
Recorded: T19:13
